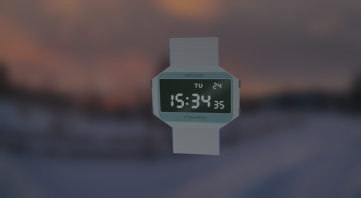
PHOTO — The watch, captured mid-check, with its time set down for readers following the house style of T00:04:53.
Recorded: T15:34:35
